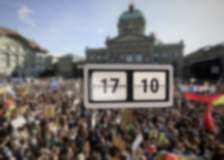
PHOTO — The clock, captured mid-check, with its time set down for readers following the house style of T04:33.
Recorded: T17:10
